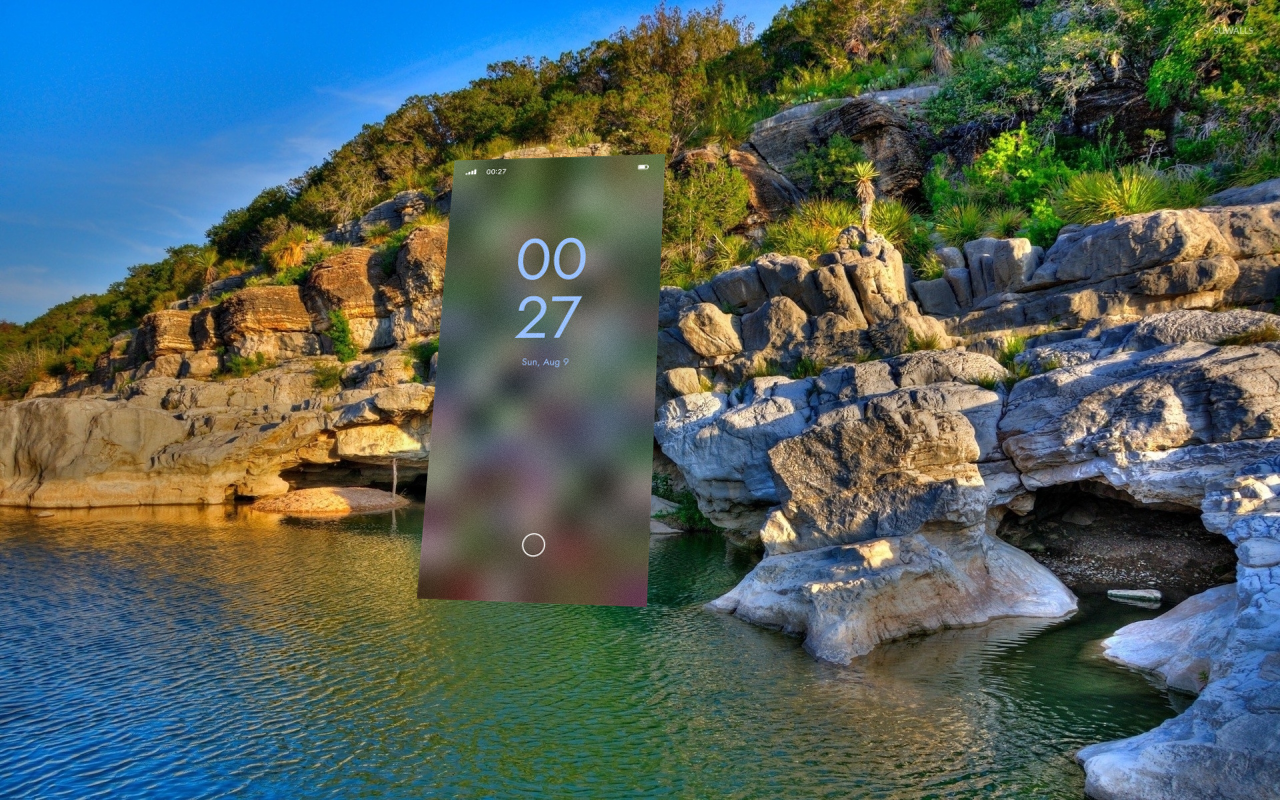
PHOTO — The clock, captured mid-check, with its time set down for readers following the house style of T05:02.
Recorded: T00:27
